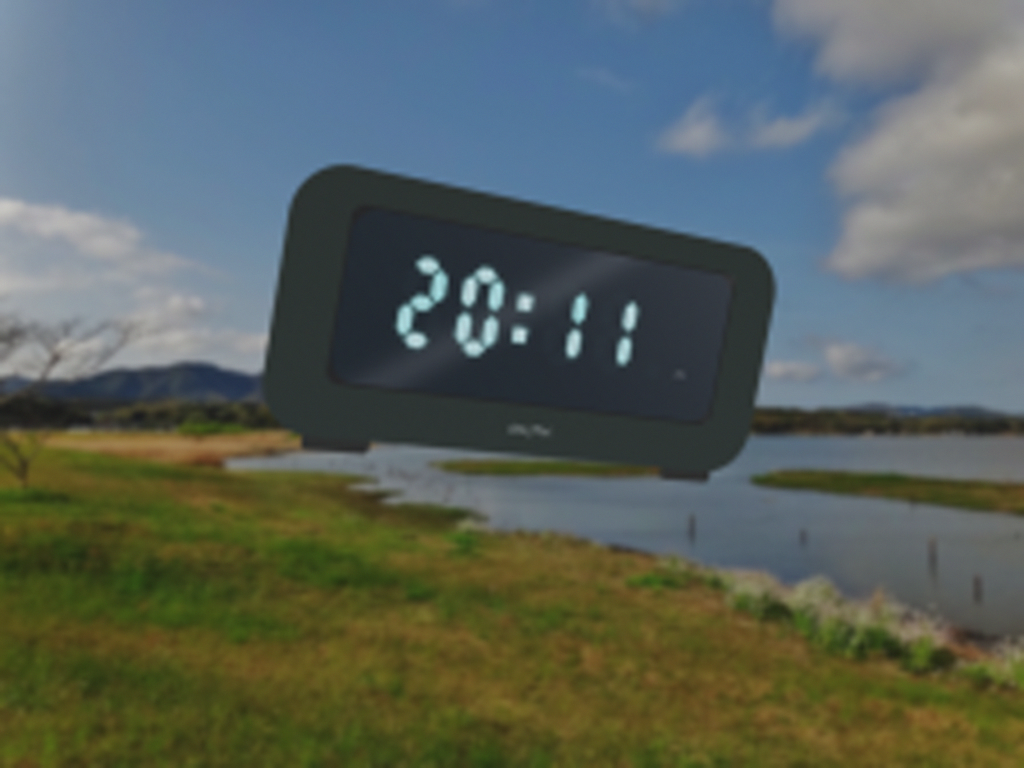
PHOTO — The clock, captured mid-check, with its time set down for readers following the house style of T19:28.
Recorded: T20:11
